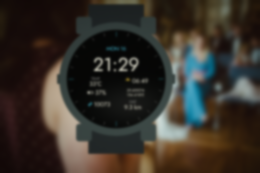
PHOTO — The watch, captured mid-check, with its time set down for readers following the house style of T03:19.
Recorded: T21:29
